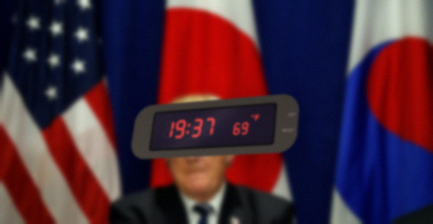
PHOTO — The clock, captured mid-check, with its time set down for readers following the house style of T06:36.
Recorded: T19:37
